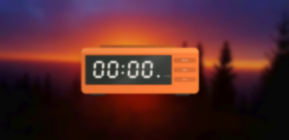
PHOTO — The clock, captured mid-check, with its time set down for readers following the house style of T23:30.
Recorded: T00:00
